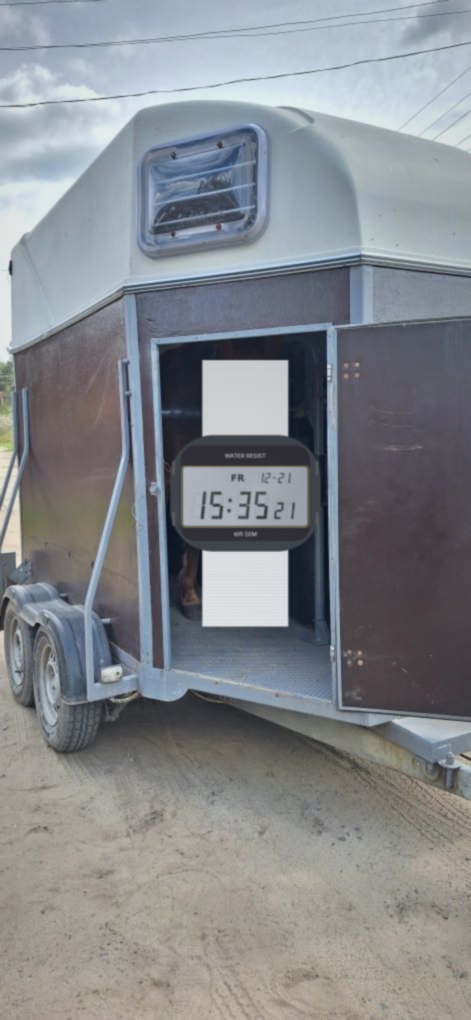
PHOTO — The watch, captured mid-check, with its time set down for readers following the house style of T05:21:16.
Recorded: T15:35:21
